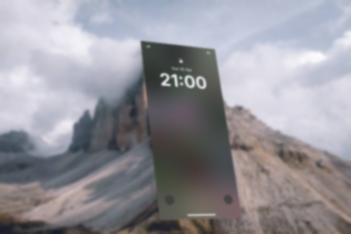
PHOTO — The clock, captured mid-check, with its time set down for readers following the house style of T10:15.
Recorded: T21:00
